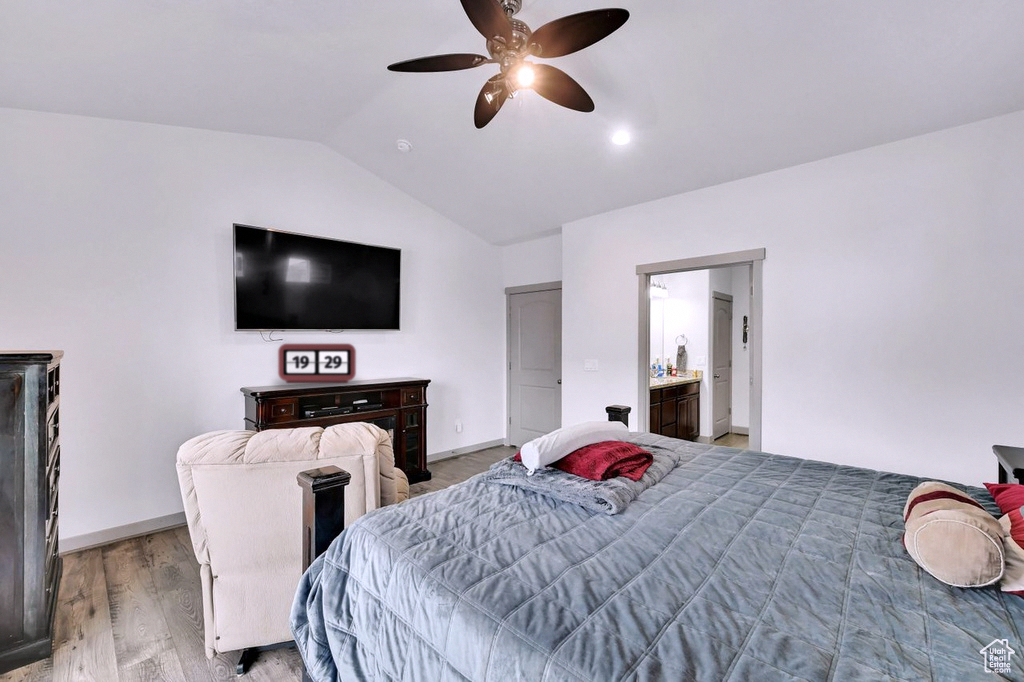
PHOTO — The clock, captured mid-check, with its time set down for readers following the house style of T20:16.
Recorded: T19:29
